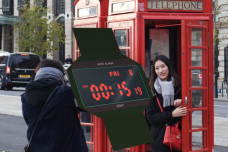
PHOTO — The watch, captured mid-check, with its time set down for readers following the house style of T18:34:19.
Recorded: T00:15:19
